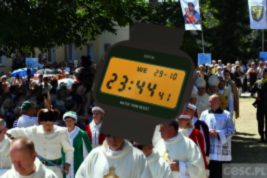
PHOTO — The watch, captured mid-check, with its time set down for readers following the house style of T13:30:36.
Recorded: T23:44:41
